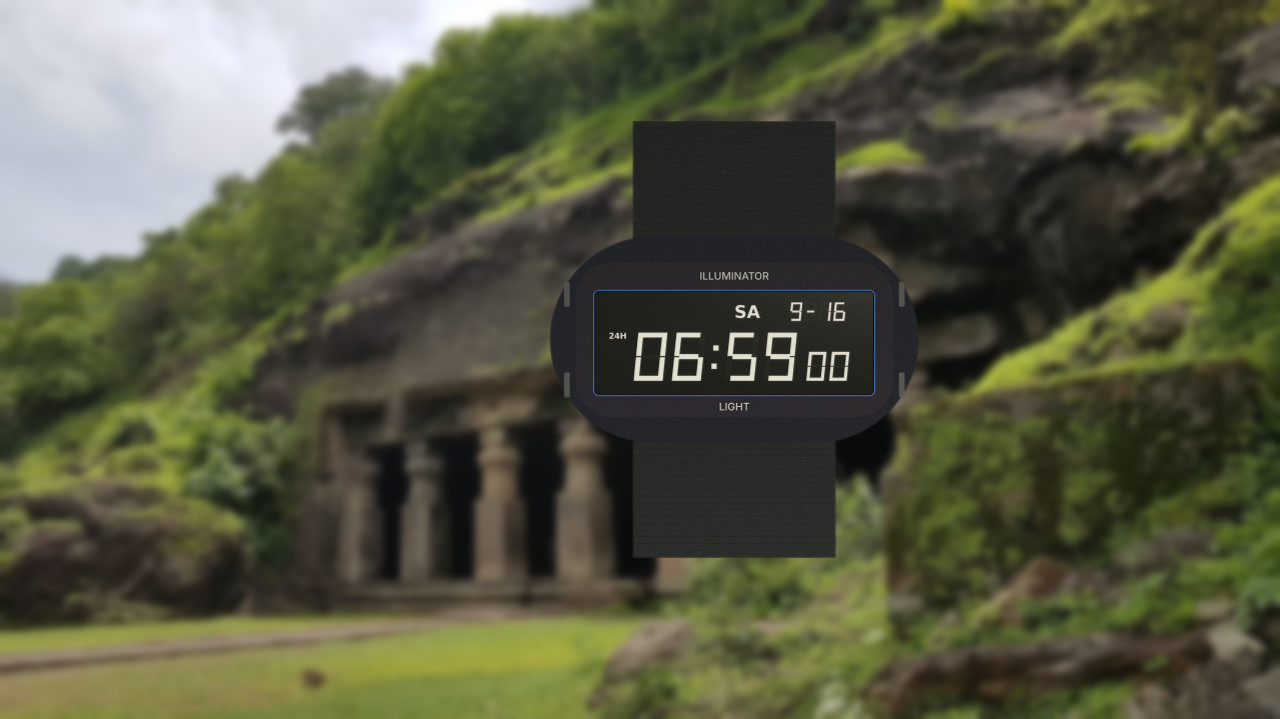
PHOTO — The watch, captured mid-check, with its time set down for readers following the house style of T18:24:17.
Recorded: T06:59:00
